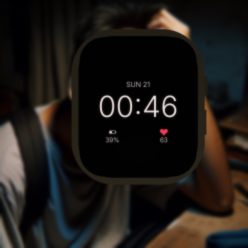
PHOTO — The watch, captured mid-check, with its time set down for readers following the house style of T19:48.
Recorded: T00:46
